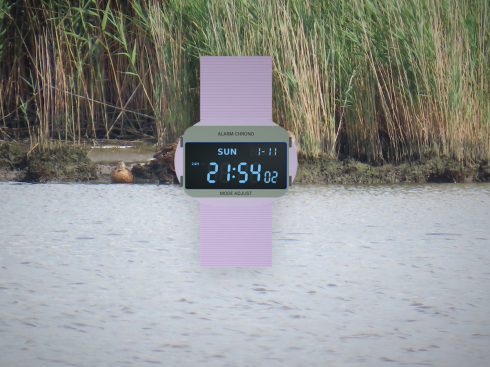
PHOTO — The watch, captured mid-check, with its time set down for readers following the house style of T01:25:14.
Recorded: T21:54:02
